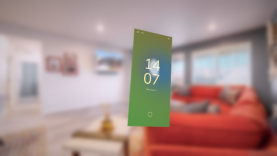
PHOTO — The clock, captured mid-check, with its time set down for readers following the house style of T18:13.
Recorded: T14:07
